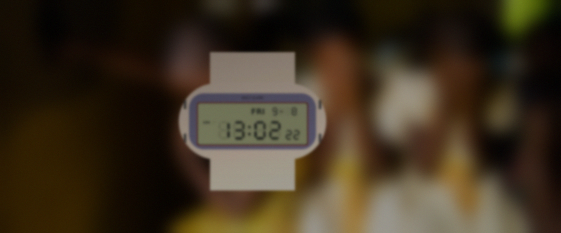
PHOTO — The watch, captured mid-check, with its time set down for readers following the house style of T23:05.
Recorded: T13:02
